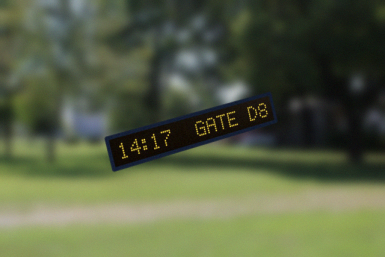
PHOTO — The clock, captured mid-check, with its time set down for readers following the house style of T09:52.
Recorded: T14:17
